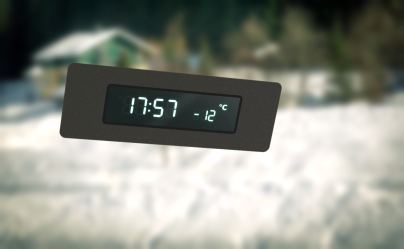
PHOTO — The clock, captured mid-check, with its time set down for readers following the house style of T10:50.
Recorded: T17:57
